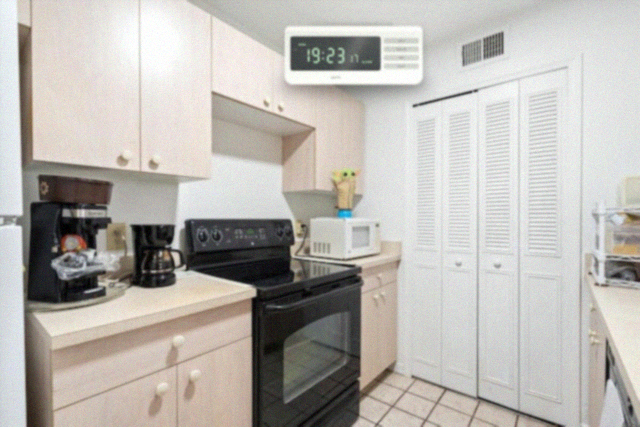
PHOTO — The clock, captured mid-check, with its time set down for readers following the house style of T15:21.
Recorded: T19:23
